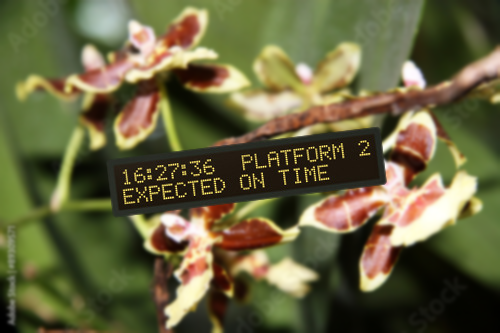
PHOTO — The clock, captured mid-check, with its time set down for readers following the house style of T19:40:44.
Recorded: T16:27:36
